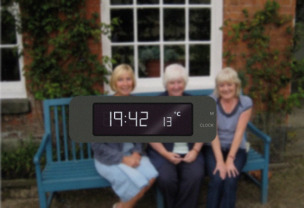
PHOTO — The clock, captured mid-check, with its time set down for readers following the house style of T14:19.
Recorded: T19:42
